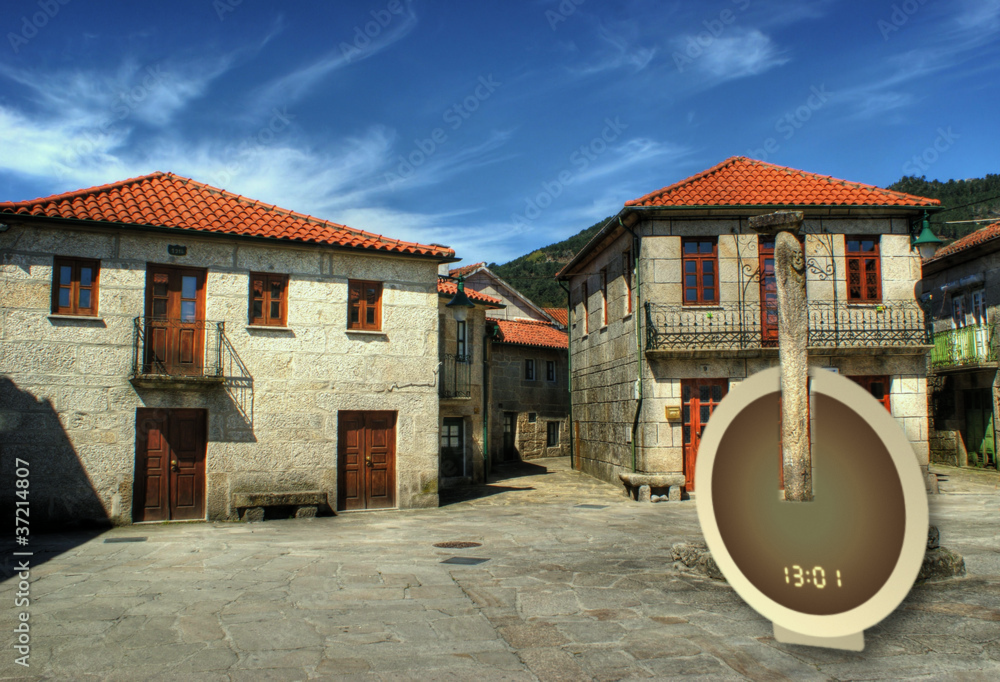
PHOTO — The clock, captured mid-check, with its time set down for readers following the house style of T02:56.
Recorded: T13:01
